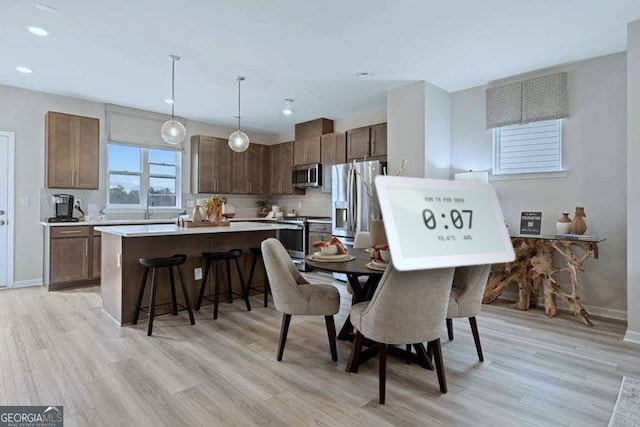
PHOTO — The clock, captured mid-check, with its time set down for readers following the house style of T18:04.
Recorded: T00:07
